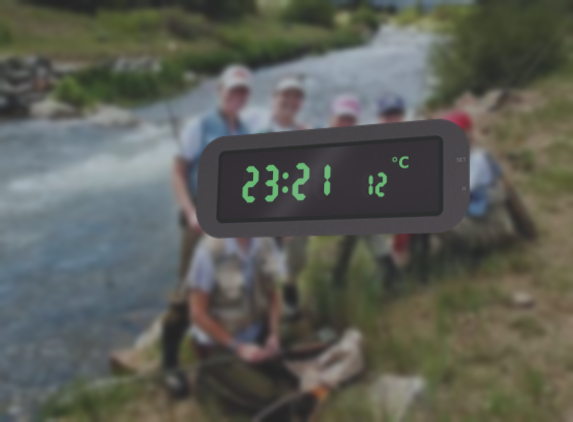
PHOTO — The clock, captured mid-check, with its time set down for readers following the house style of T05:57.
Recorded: T23:21
